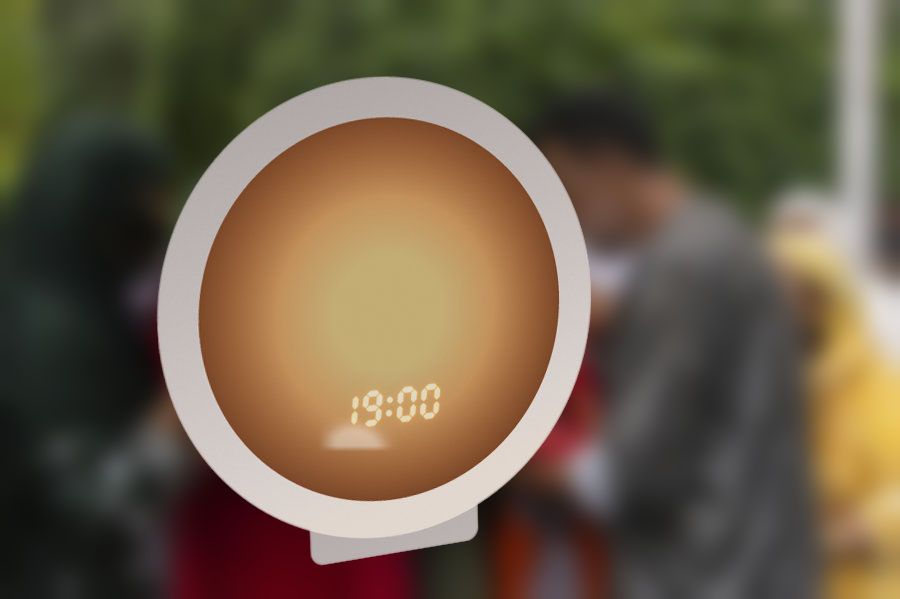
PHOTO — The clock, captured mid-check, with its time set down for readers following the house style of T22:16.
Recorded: T19:00
